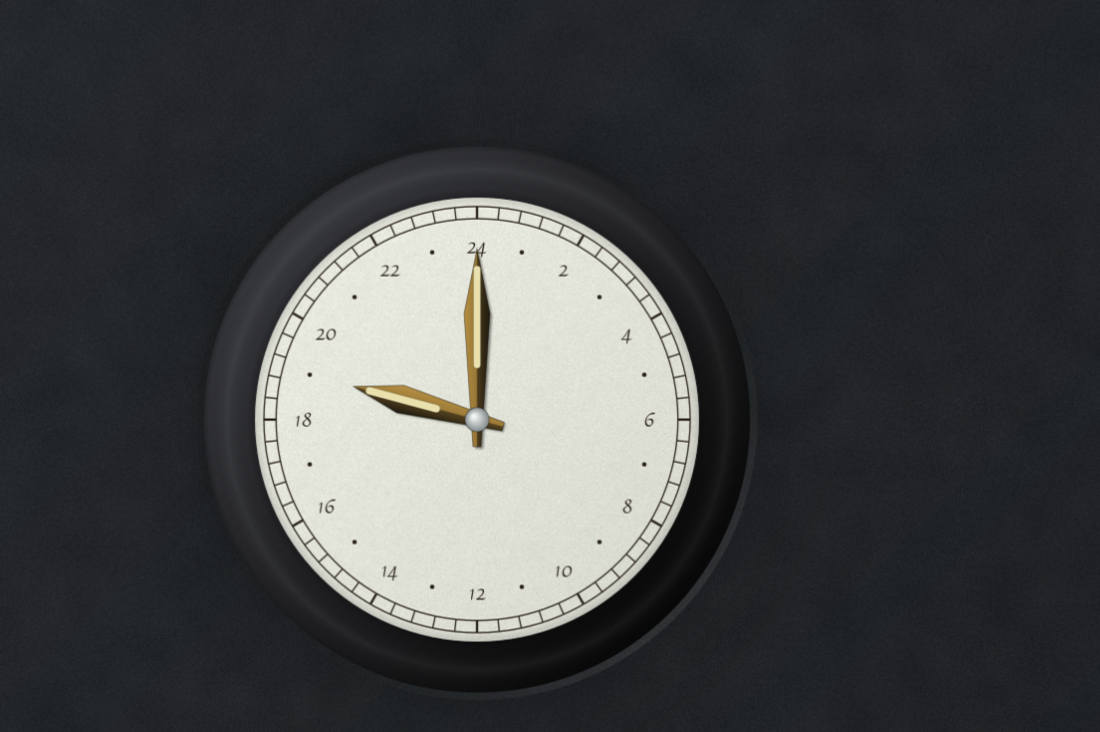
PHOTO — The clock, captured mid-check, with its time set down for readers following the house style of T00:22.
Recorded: T19:00
